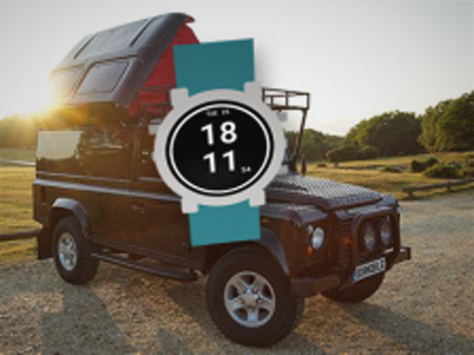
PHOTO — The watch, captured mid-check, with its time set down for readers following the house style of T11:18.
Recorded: T18:11
